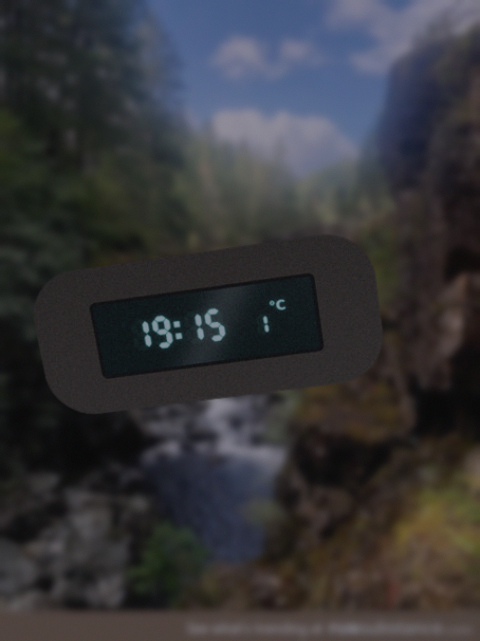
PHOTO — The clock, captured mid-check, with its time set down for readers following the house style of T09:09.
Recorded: T19:15
